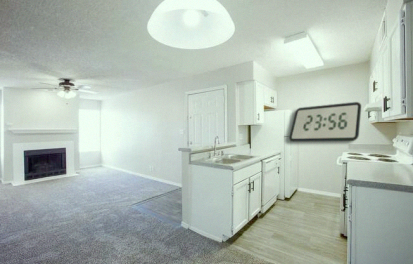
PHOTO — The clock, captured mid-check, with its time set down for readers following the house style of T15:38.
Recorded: T23:56
